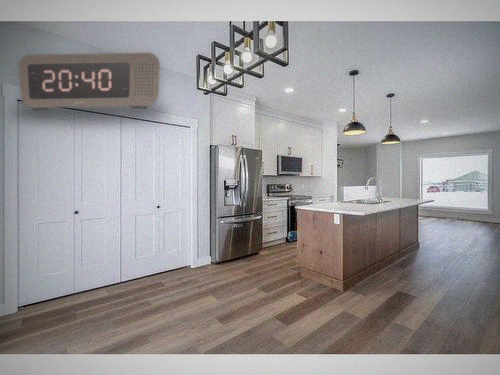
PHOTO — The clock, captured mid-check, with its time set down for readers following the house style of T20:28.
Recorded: T20:40
